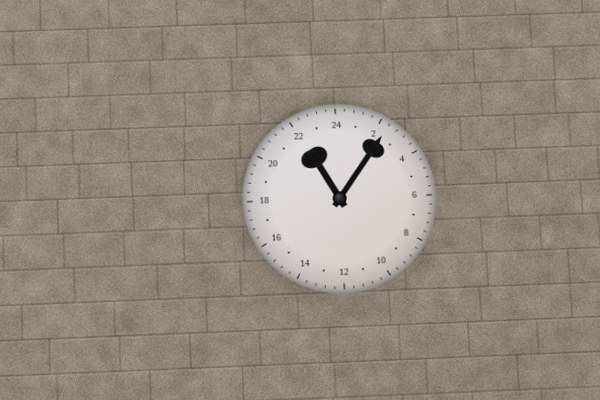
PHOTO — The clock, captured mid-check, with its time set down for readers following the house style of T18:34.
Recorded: T22:06
